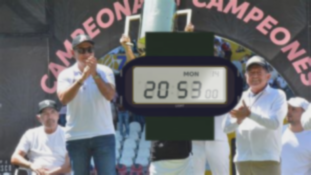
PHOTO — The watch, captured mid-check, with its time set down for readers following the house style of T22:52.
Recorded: T20:53
